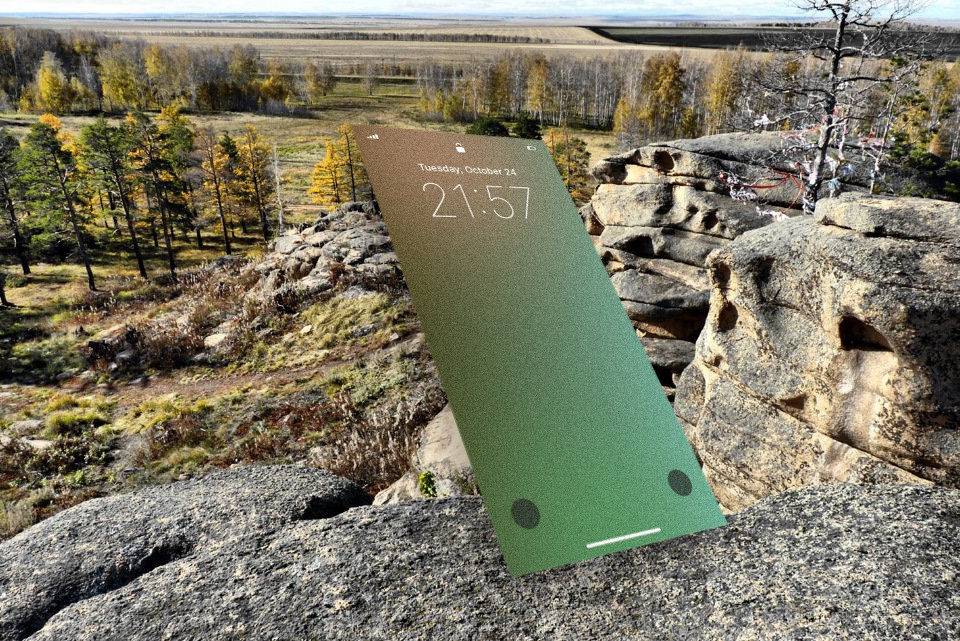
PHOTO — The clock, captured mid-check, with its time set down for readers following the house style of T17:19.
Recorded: T21:57
